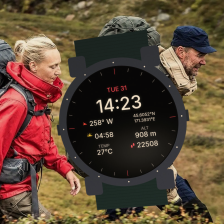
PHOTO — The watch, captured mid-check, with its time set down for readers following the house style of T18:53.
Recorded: T14:23
